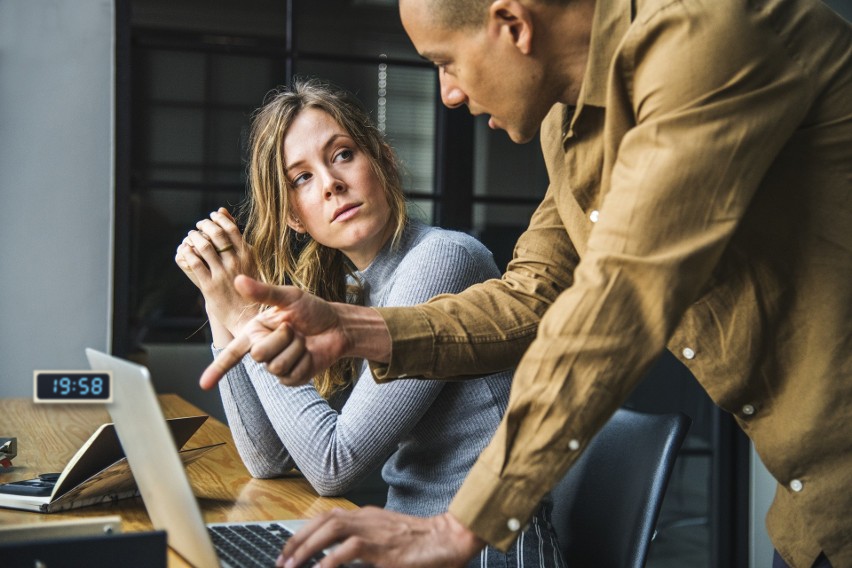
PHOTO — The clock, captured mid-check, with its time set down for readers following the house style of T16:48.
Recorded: T19:58
